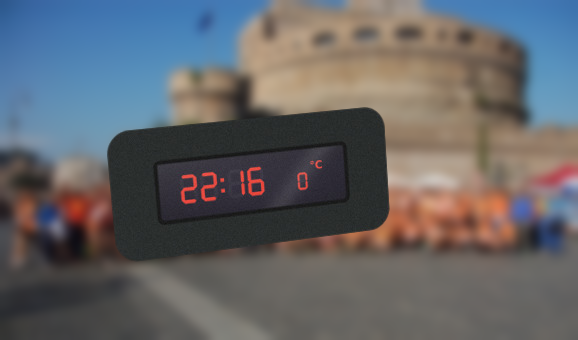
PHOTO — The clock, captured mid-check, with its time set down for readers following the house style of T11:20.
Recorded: T22:16
